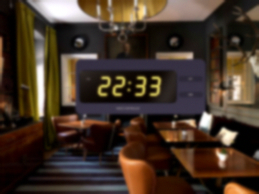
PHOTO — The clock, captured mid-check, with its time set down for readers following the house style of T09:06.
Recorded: T22:33
